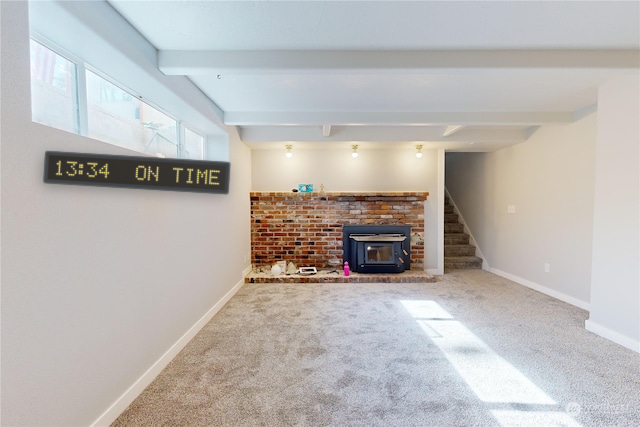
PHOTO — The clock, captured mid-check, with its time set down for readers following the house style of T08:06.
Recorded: T13:34
